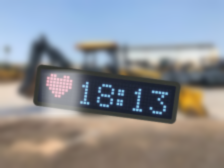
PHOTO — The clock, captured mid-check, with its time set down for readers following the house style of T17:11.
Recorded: T18:13
